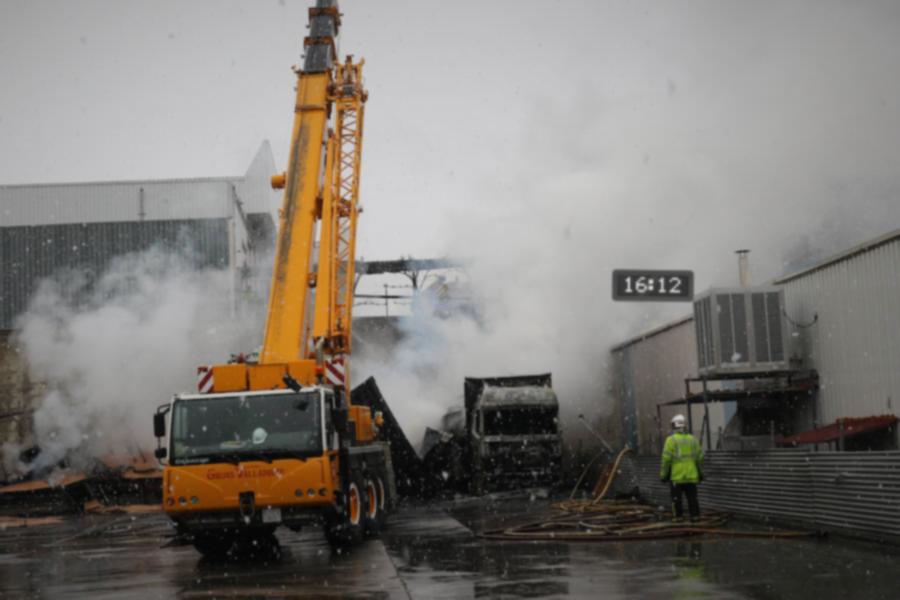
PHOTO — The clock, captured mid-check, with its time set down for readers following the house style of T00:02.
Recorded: T16:12
